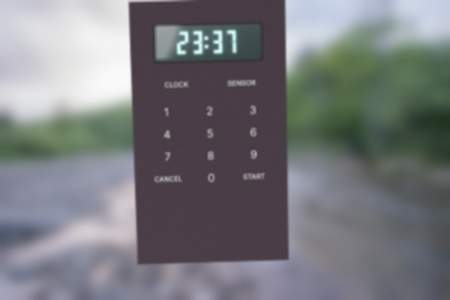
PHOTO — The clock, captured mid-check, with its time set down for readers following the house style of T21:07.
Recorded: T23:37
